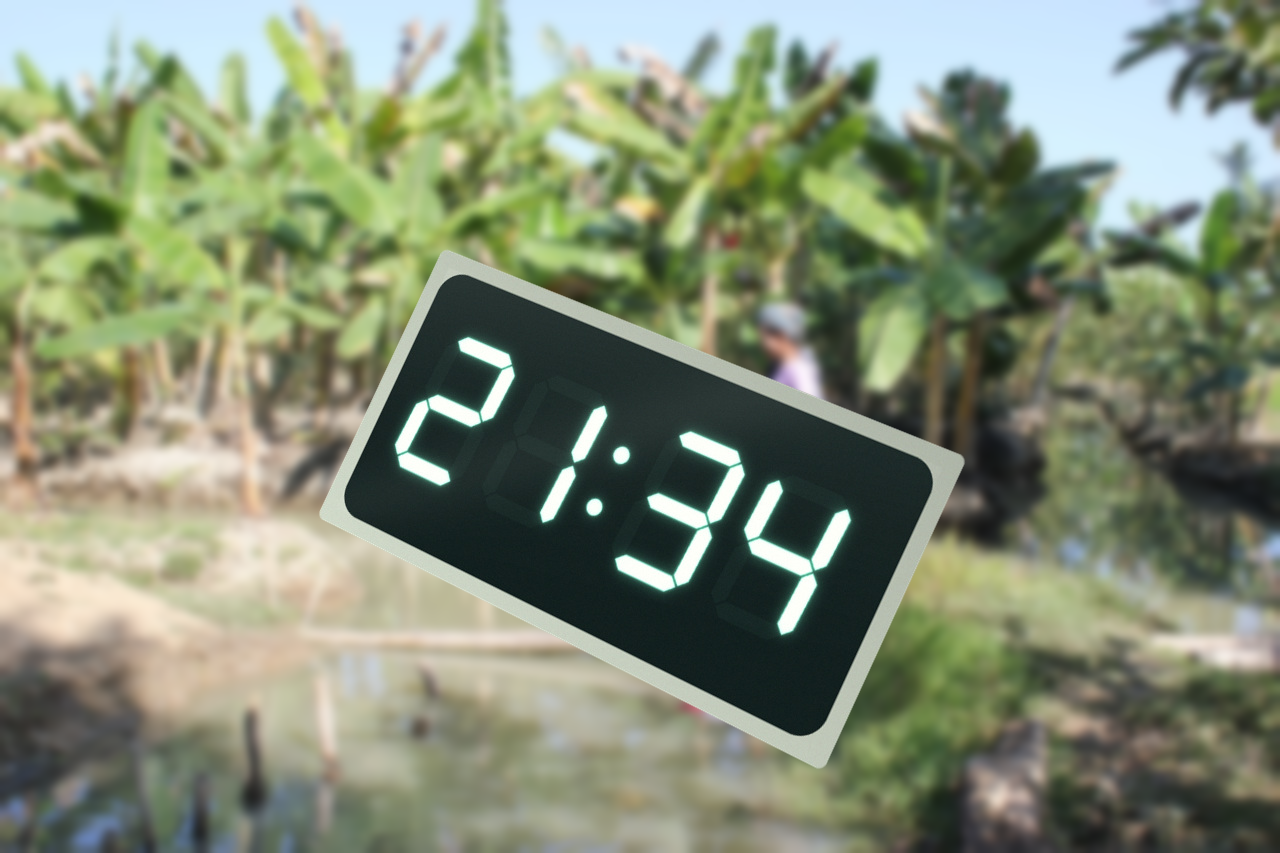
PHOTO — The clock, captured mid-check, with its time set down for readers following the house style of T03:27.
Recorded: T21:34
